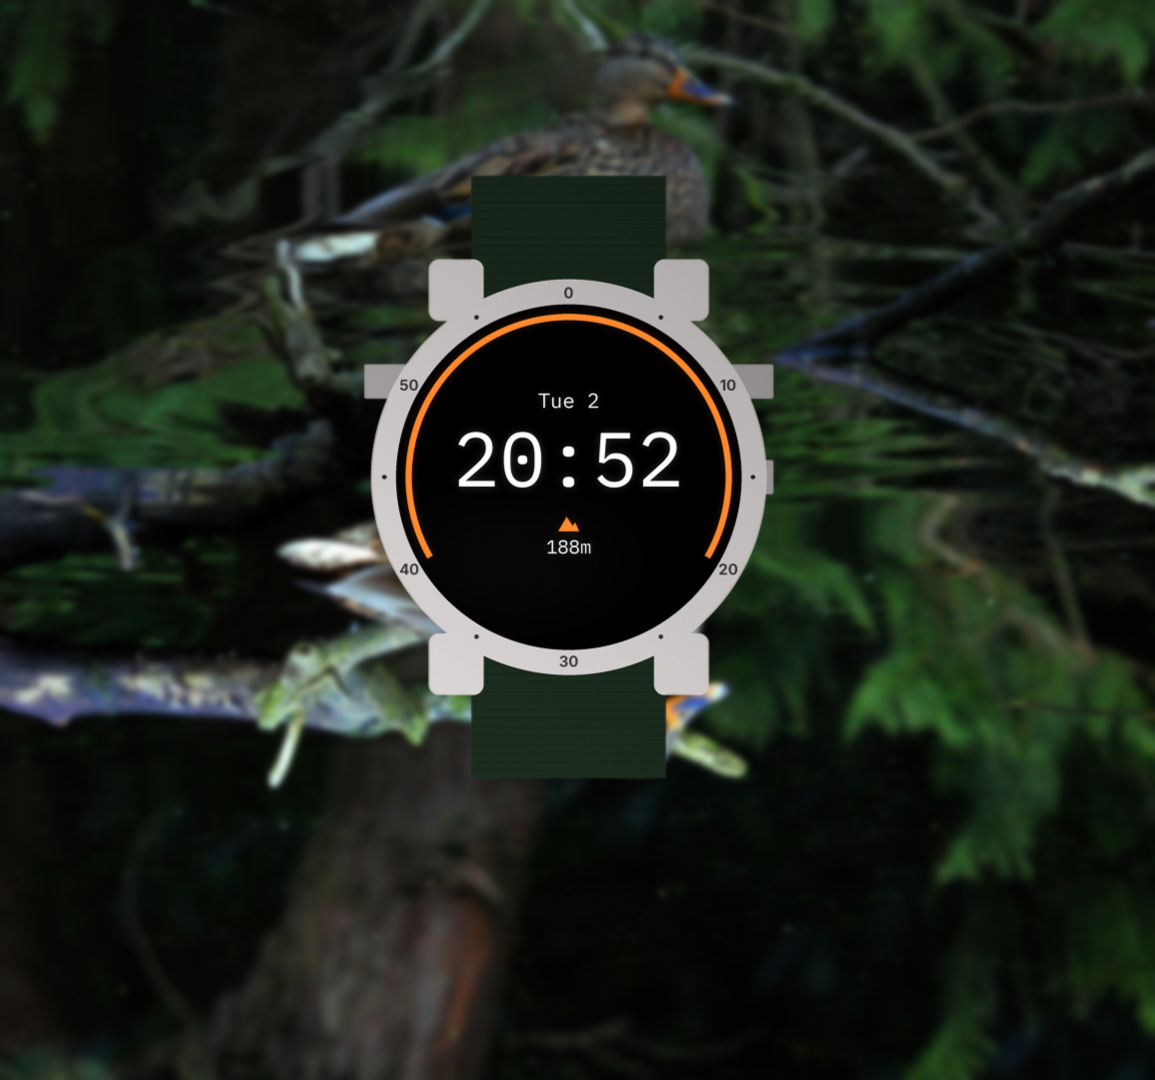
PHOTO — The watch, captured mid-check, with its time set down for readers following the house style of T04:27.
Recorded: T20:52
